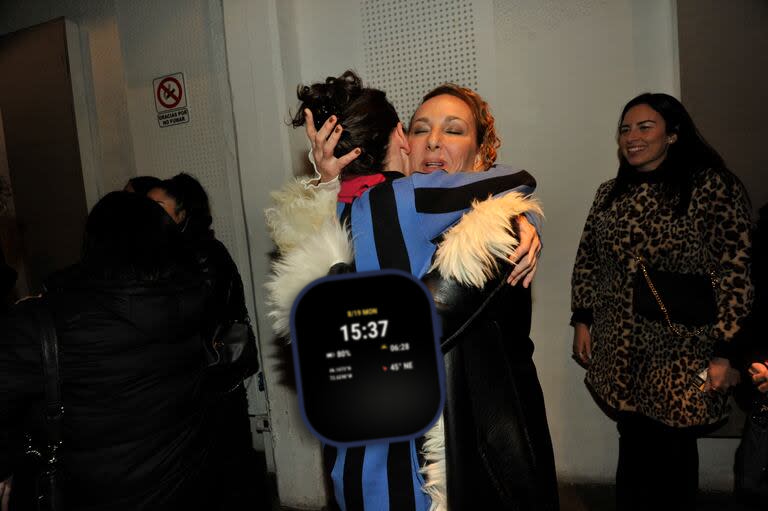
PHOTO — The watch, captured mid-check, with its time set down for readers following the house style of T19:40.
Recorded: T15:37
